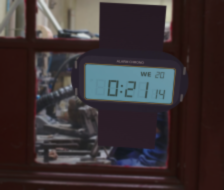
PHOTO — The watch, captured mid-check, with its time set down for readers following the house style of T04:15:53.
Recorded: T00:21:14
